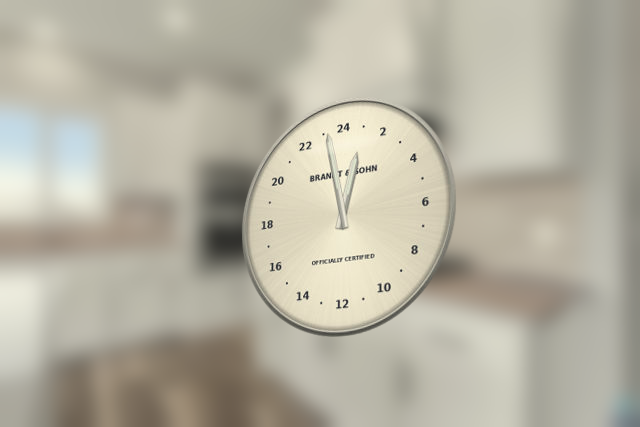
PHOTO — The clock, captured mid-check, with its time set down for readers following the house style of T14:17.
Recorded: T00:58
